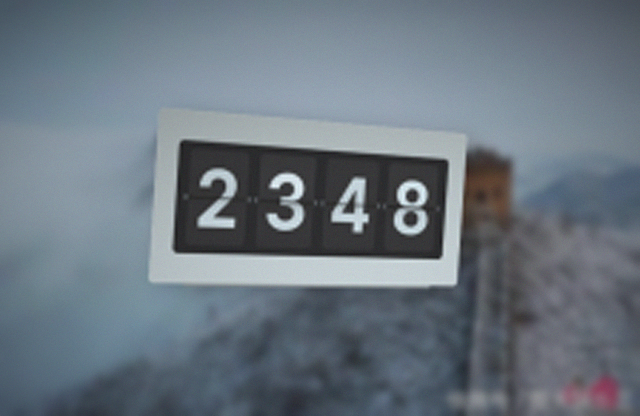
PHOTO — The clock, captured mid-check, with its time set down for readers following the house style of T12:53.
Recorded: T23:48
